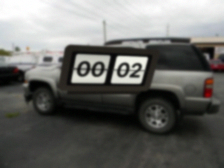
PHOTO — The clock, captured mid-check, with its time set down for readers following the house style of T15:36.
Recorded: T00:02
